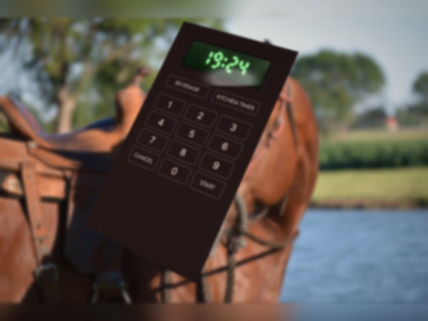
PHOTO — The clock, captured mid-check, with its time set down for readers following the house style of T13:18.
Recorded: T19:24
